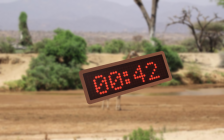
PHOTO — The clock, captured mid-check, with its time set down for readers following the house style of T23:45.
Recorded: T00:42
